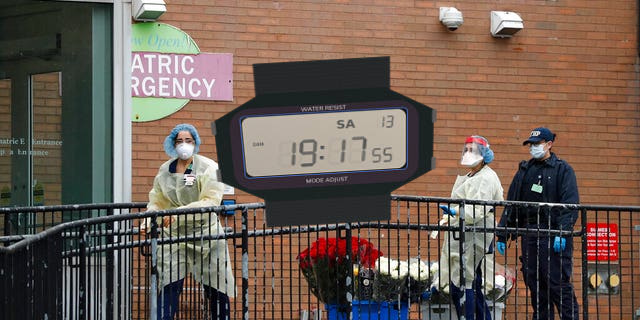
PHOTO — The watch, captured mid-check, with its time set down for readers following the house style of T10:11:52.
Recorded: T19:17:55
